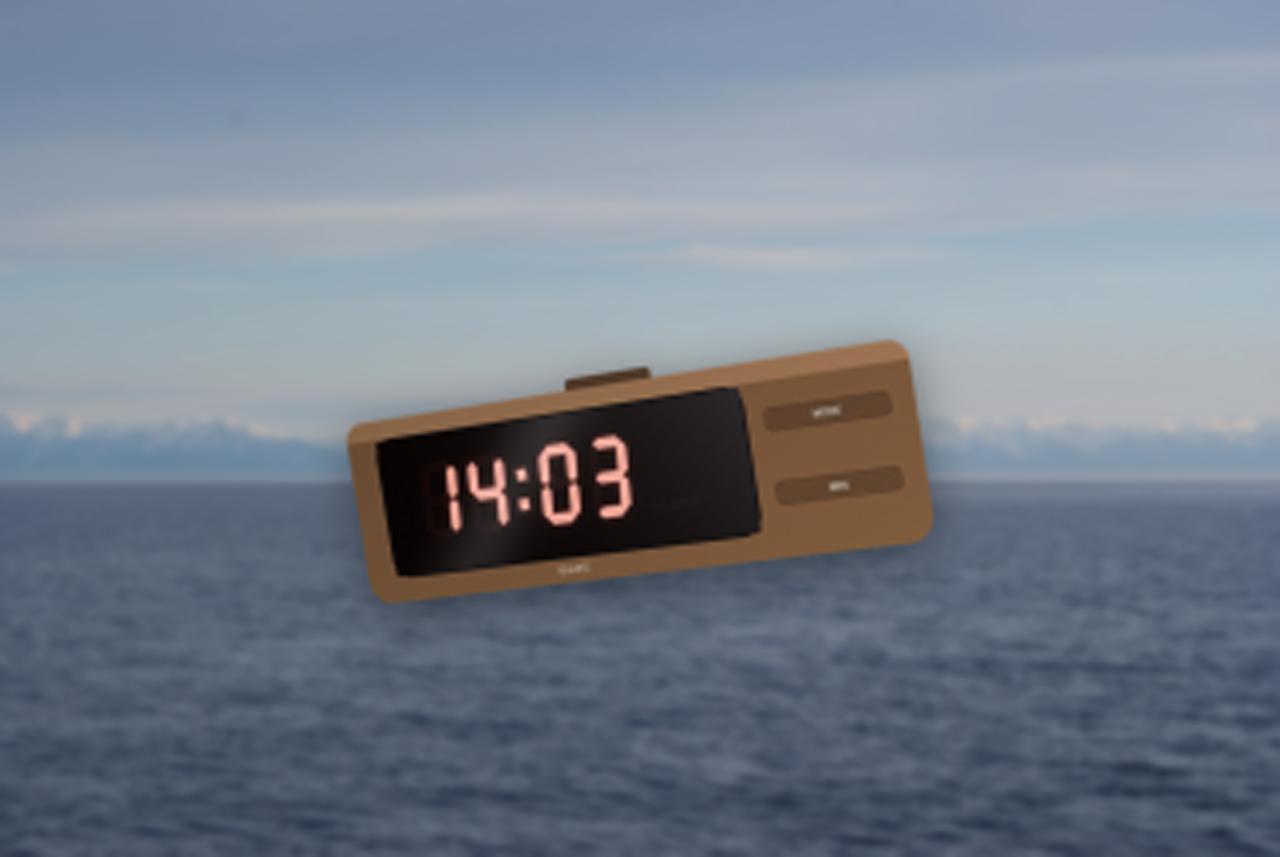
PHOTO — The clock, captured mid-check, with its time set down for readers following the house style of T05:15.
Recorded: T14:03
